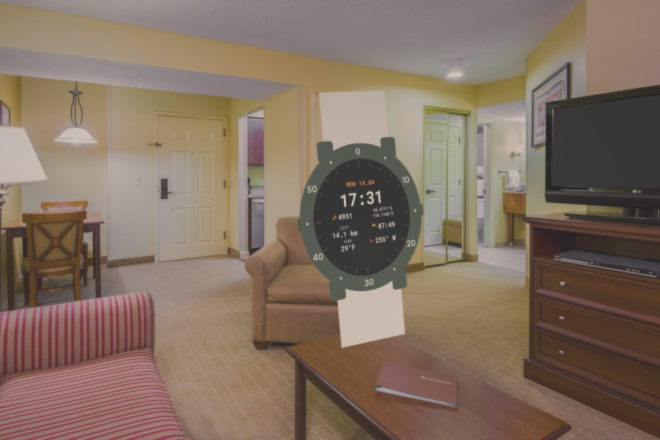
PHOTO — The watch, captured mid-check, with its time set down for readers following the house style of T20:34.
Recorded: T17:31
